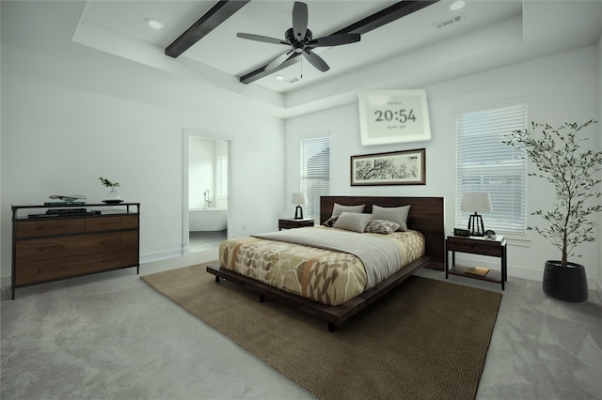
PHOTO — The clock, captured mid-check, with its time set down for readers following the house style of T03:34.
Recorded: T20:54
